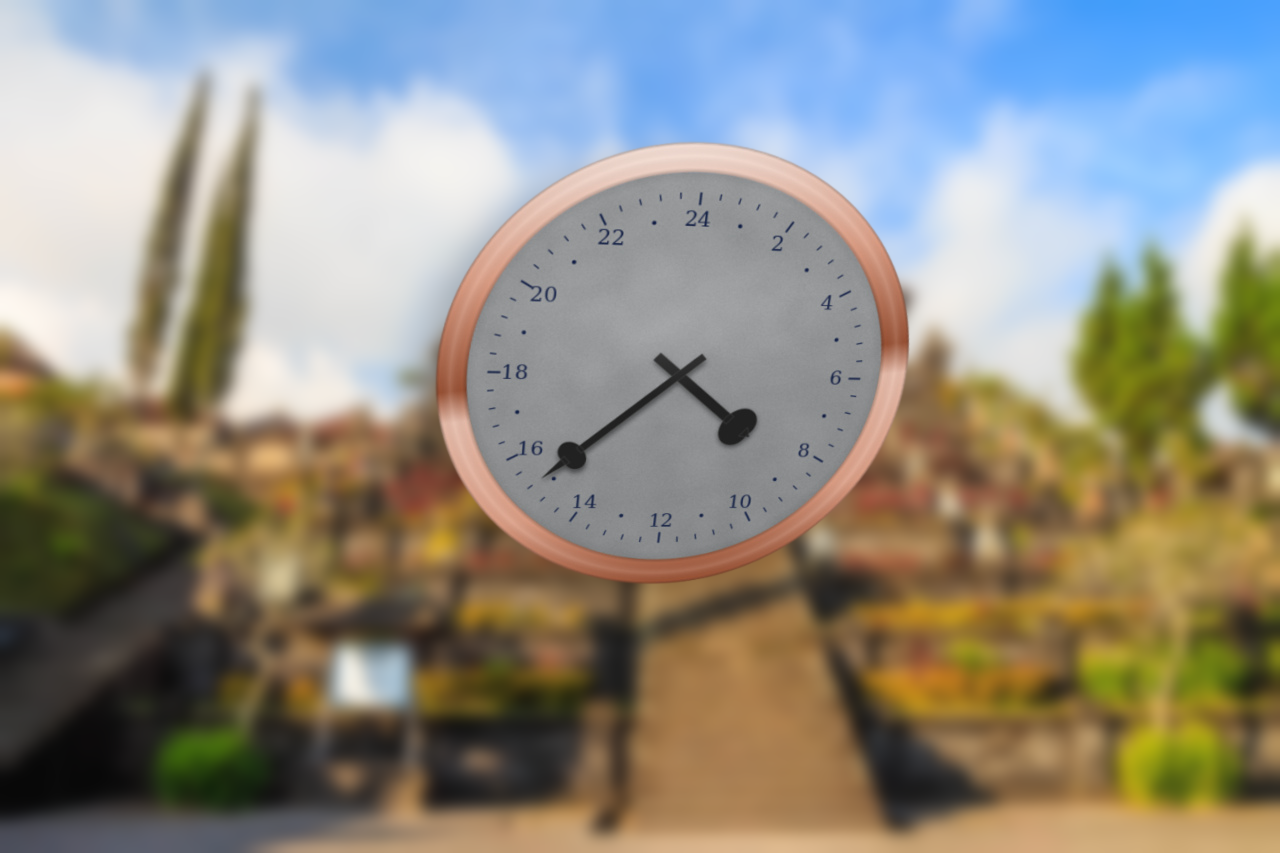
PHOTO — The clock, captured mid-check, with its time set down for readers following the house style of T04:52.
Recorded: T08:38
